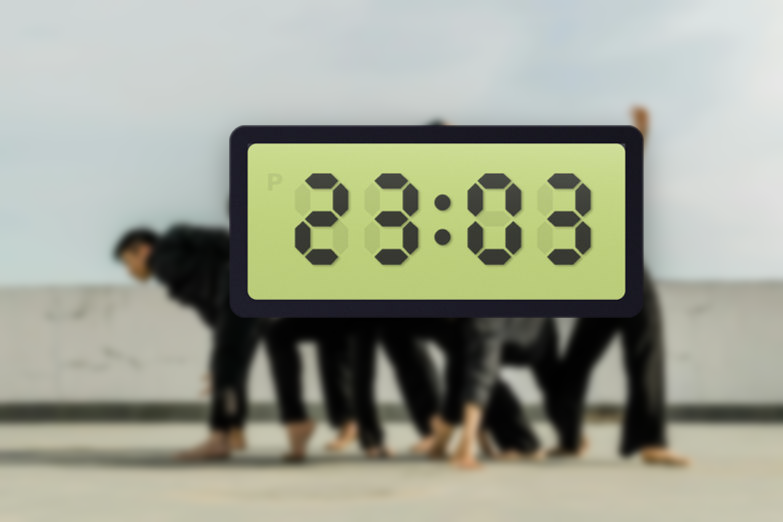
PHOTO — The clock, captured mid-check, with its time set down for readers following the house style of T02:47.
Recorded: T23:03
